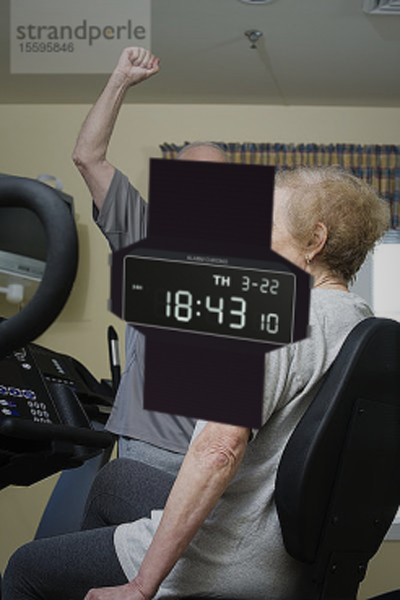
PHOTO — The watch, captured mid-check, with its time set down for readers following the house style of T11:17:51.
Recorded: T18:43:10
